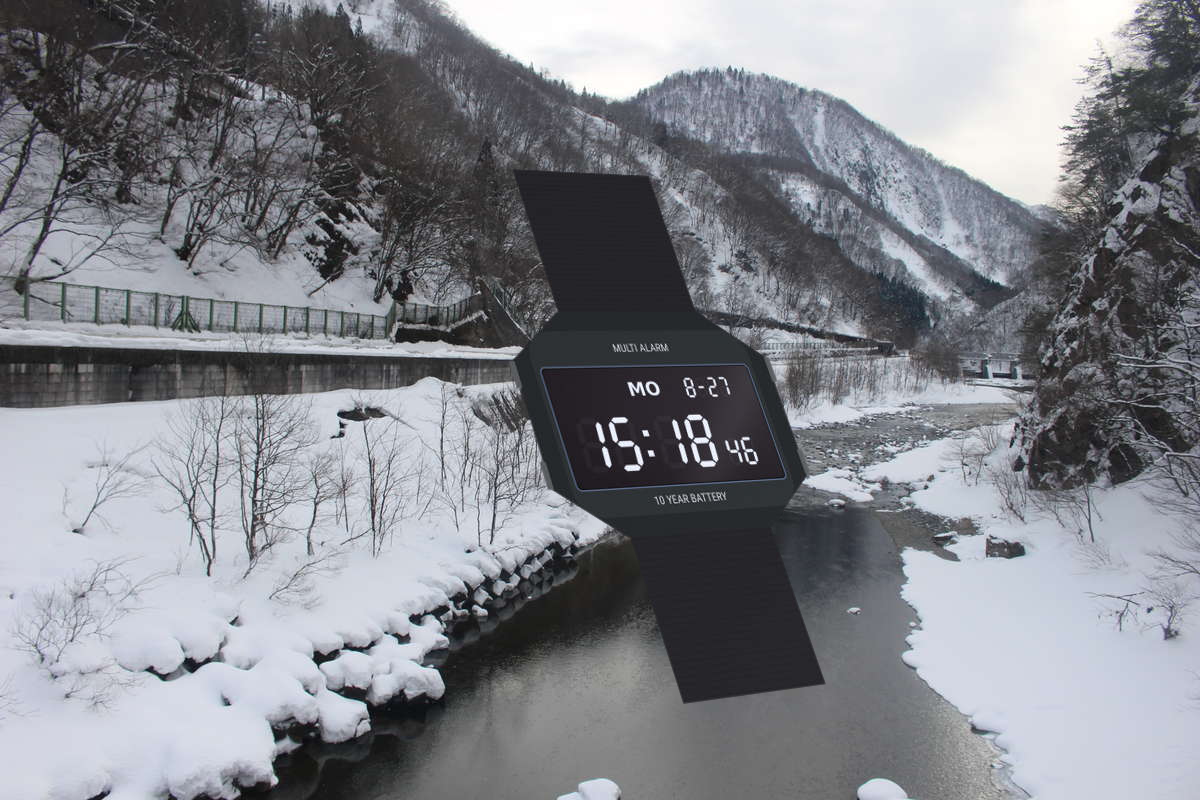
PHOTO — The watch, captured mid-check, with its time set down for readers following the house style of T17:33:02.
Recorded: T15:18:46
